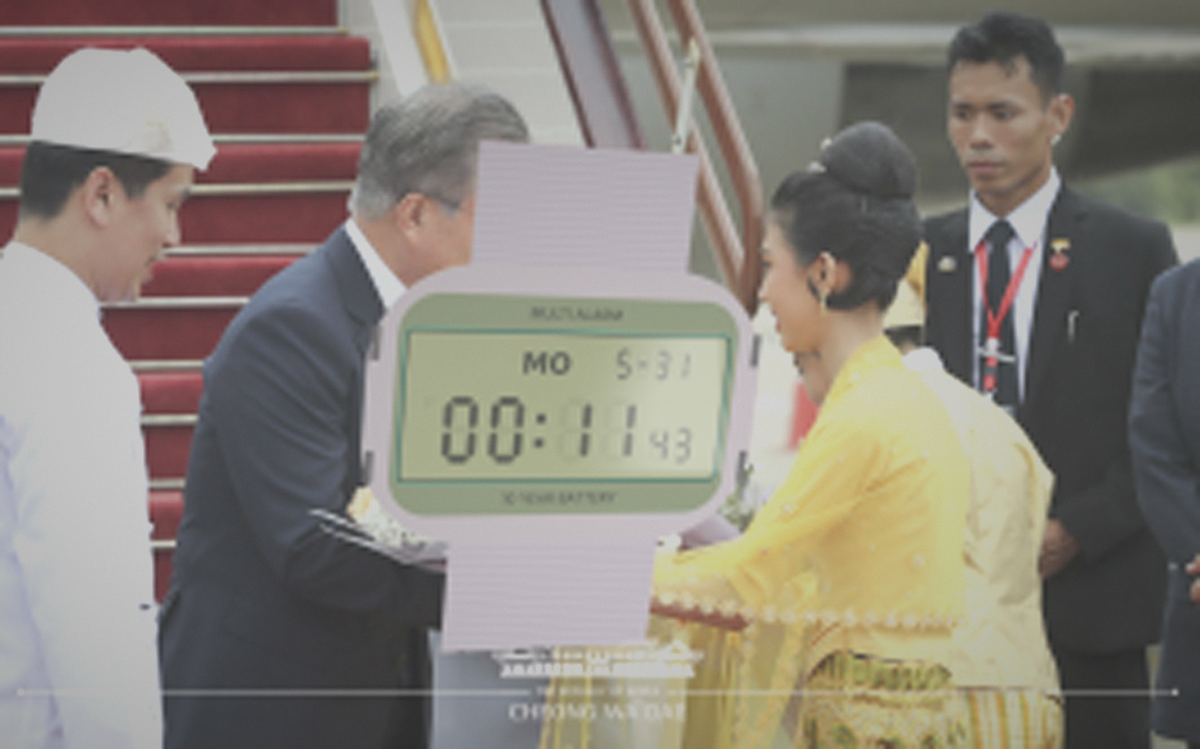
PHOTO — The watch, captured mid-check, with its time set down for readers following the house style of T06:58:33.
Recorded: T00:11:43
